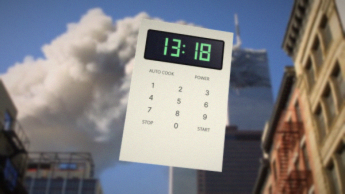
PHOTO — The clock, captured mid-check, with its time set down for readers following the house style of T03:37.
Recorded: T13:18
